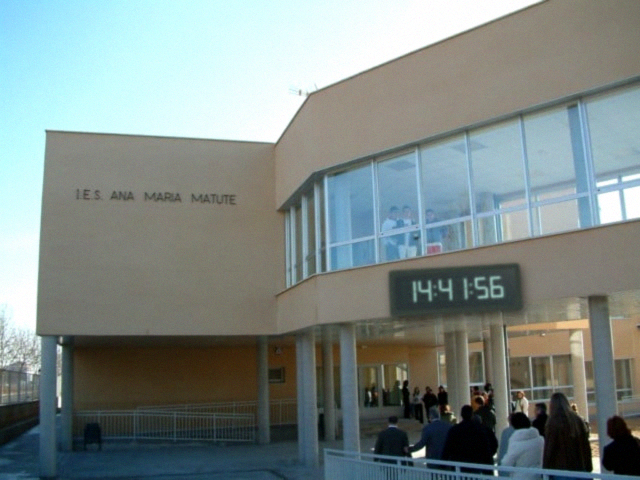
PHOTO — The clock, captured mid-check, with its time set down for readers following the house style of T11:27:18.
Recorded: T14:41:56
